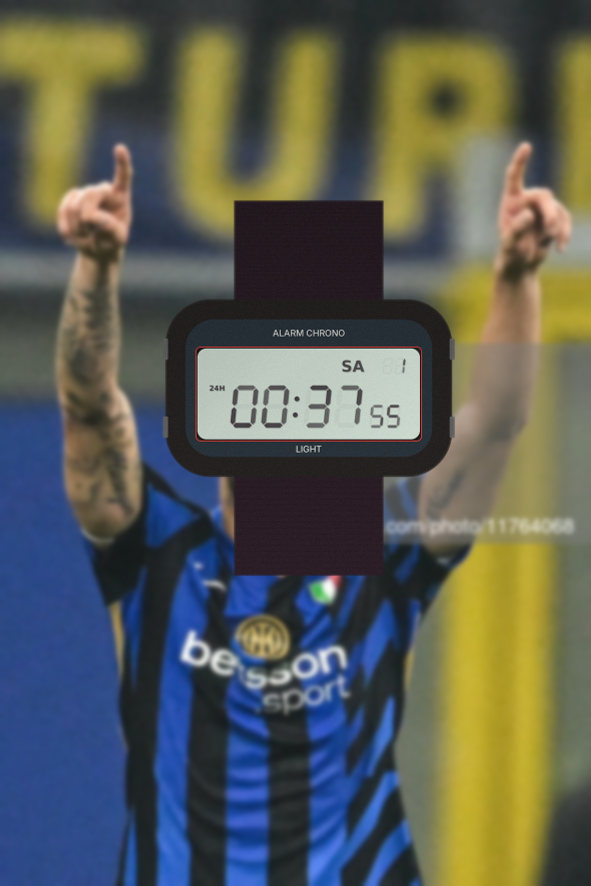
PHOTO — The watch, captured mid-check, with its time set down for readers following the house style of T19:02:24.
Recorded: T00:37:55
